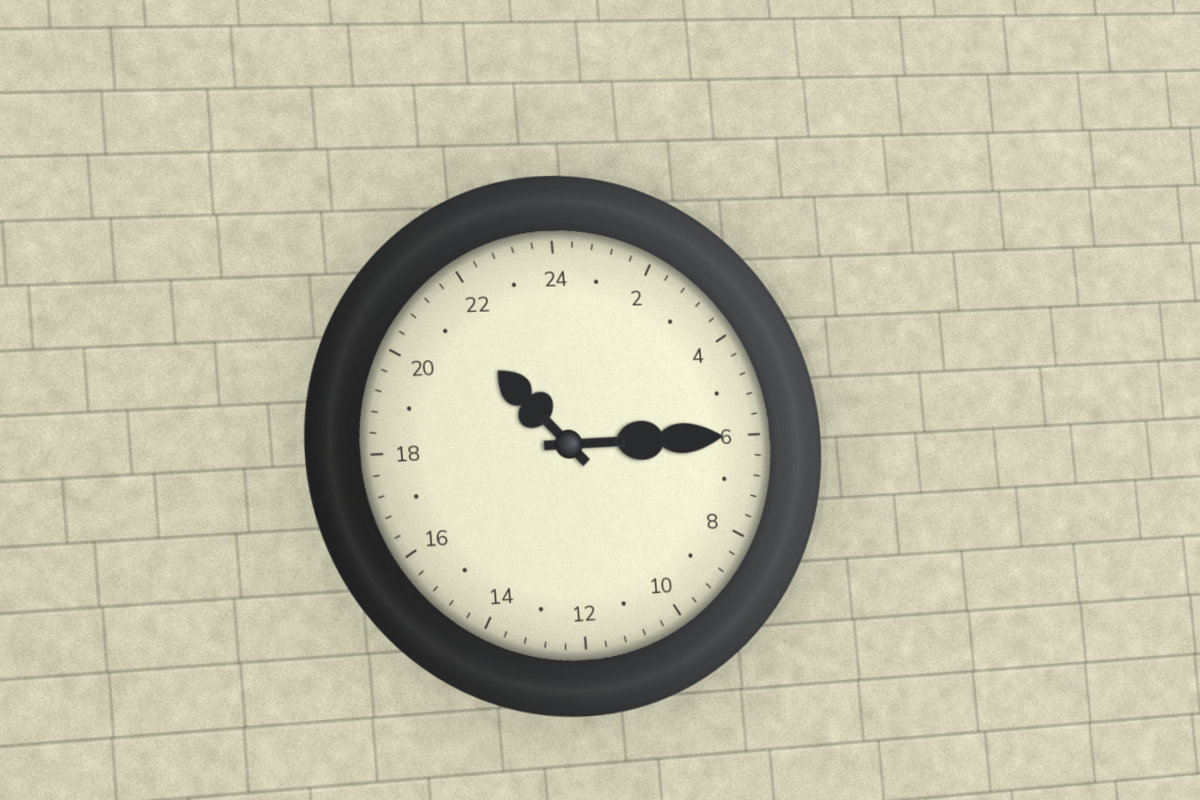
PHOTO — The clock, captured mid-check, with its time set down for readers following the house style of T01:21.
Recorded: T21:15
